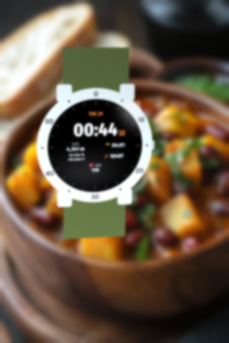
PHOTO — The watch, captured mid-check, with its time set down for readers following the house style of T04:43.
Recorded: T00:44
